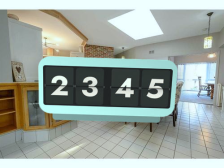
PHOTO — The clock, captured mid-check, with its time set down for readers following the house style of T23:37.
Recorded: T23:45
